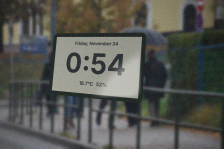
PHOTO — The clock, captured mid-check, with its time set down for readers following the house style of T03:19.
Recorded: T00:54
